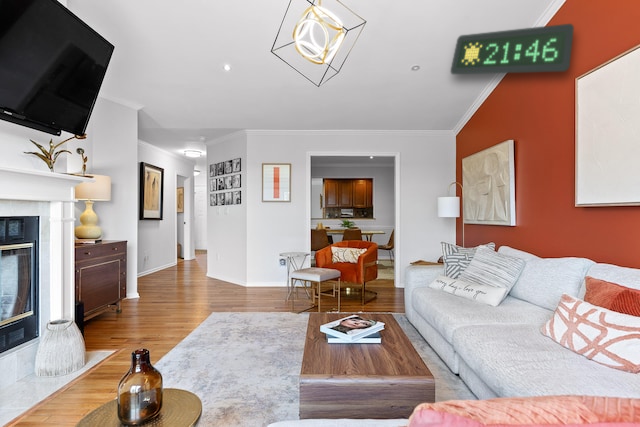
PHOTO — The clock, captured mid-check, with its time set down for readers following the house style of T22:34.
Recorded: T21:46
